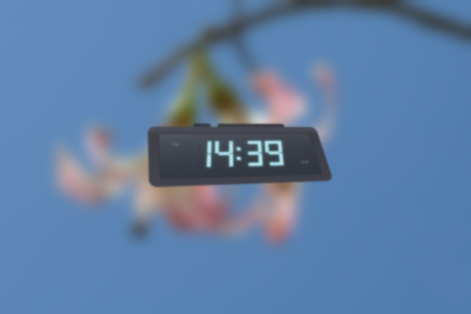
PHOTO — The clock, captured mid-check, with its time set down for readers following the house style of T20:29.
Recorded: T14:39
